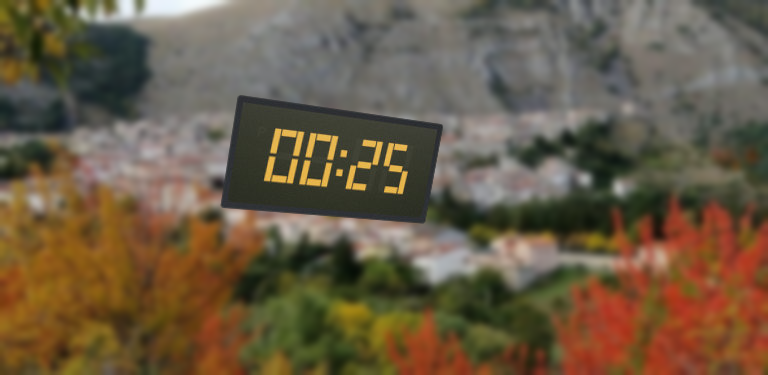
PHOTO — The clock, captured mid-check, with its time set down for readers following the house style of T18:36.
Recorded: T00:25
